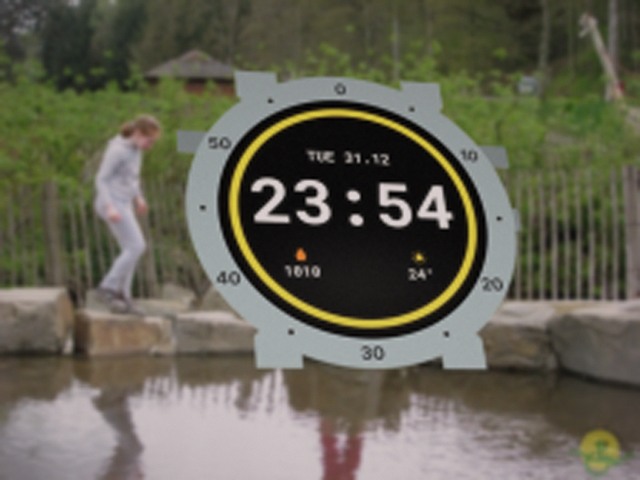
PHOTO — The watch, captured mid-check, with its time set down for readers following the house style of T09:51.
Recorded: T23:54
